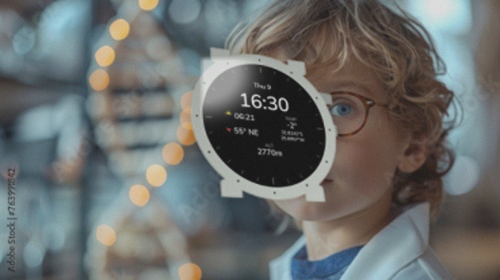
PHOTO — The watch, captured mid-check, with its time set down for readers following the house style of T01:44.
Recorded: T16:30
